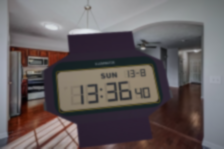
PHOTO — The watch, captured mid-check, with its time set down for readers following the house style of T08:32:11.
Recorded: T13:36:40
